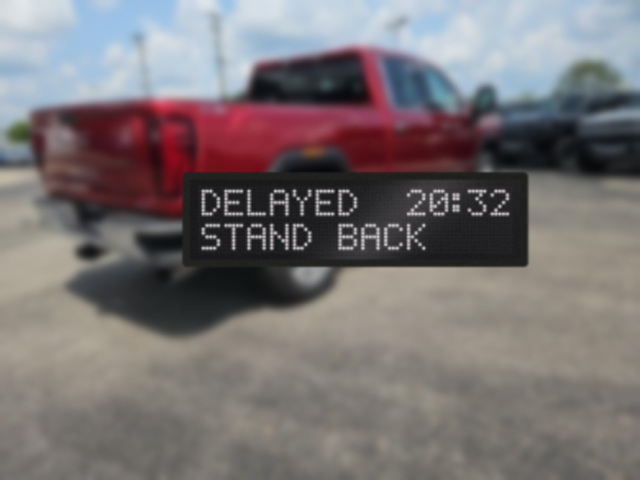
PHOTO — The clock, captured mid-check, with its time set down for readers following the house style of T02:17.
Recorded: T20:32
